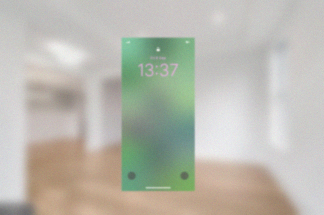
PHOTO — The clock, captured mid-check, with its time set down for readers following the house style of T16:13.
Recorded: T13:37
